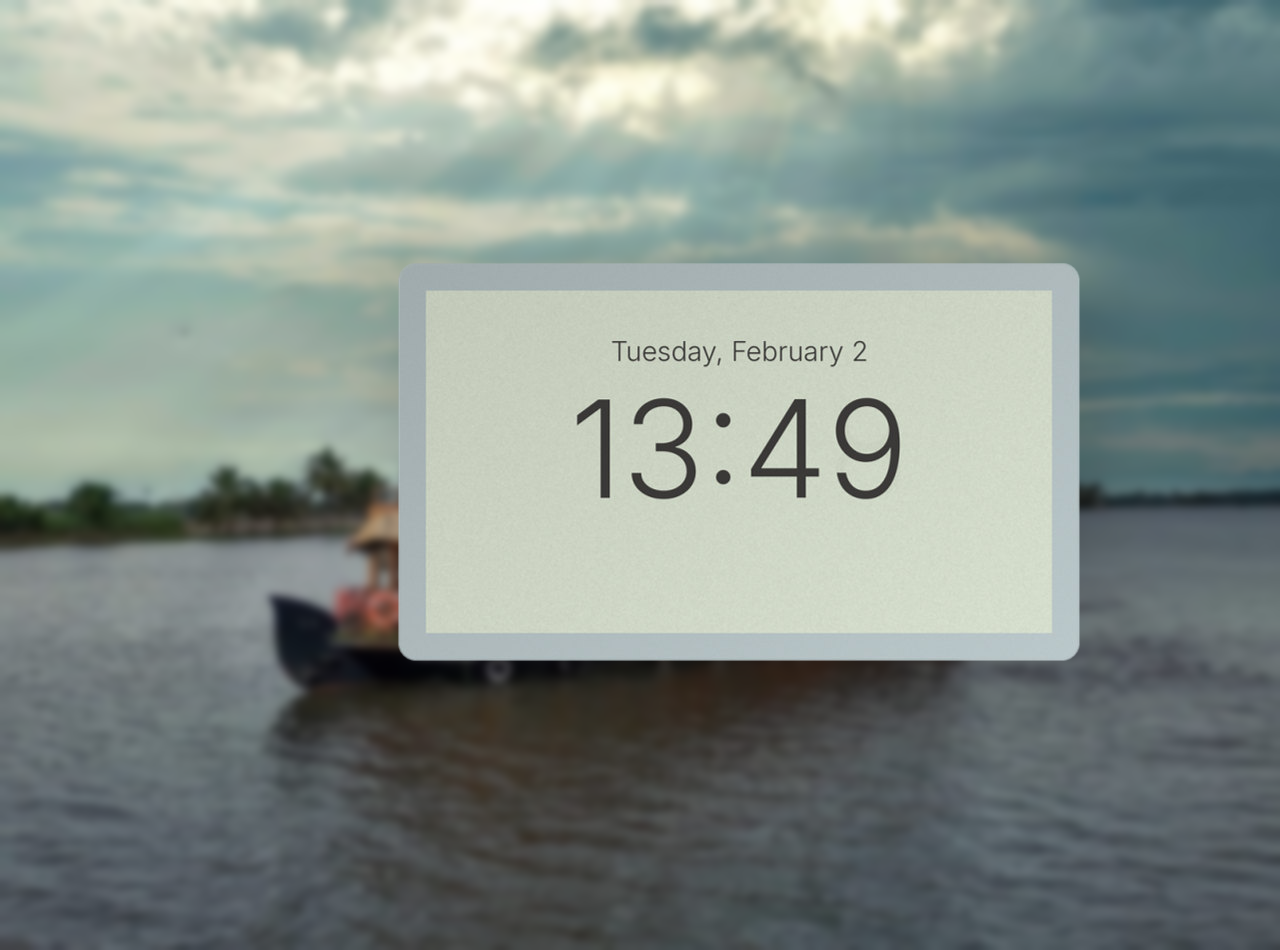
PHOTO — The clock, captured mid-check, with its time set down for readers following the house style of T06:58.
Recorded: T13:49
